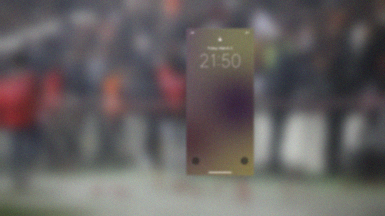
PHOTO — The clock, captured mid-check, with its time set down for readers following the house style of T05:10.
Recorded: T21:50
